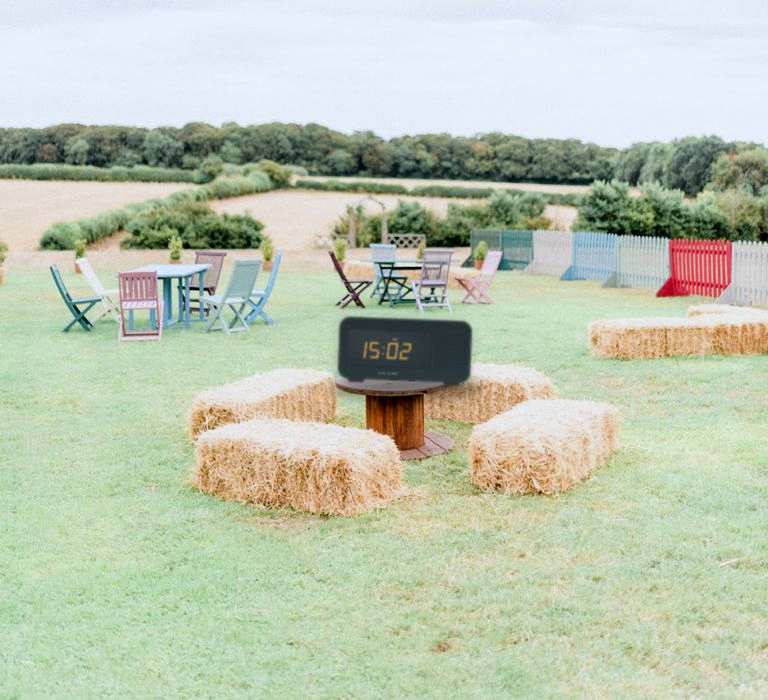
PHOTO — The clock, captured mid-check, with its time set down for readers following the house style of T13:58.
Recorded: T15:02
